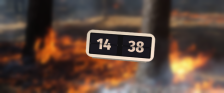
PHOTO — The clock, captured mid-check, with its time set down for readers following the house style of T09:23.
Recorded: T14:38
